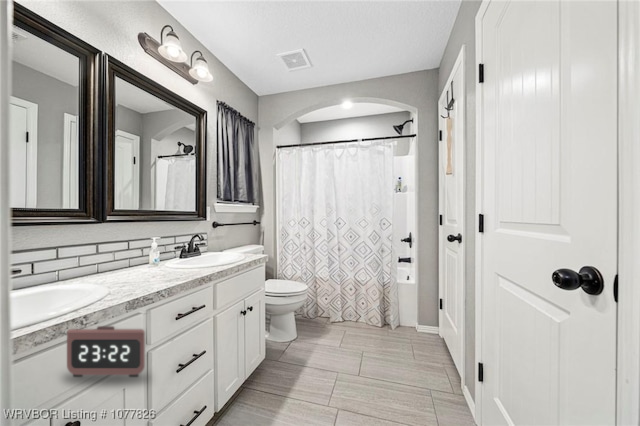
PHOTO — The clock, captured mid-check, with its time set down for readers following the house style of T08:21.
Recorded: T23:22
